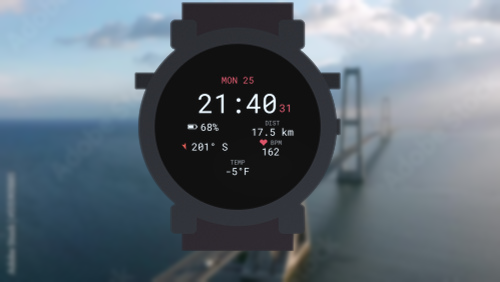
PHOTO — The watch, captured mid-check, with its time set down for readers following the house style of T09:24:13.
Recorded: T21:40:31
